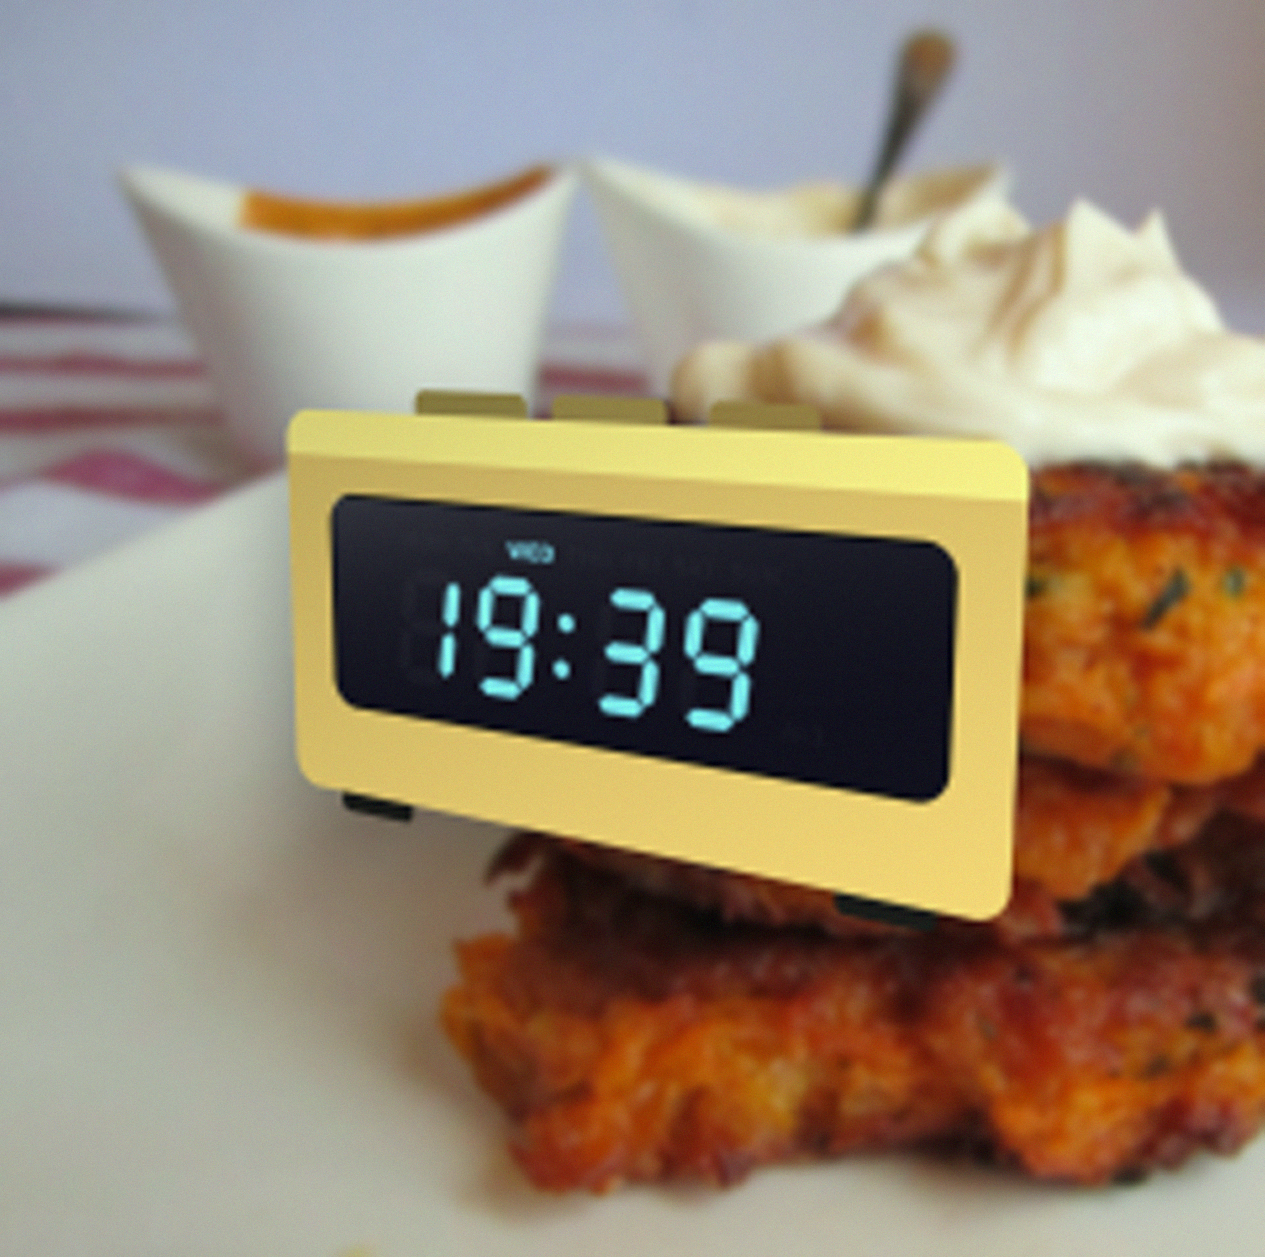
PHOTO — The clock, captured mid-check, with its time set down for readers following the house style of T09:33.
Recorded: T19:39
